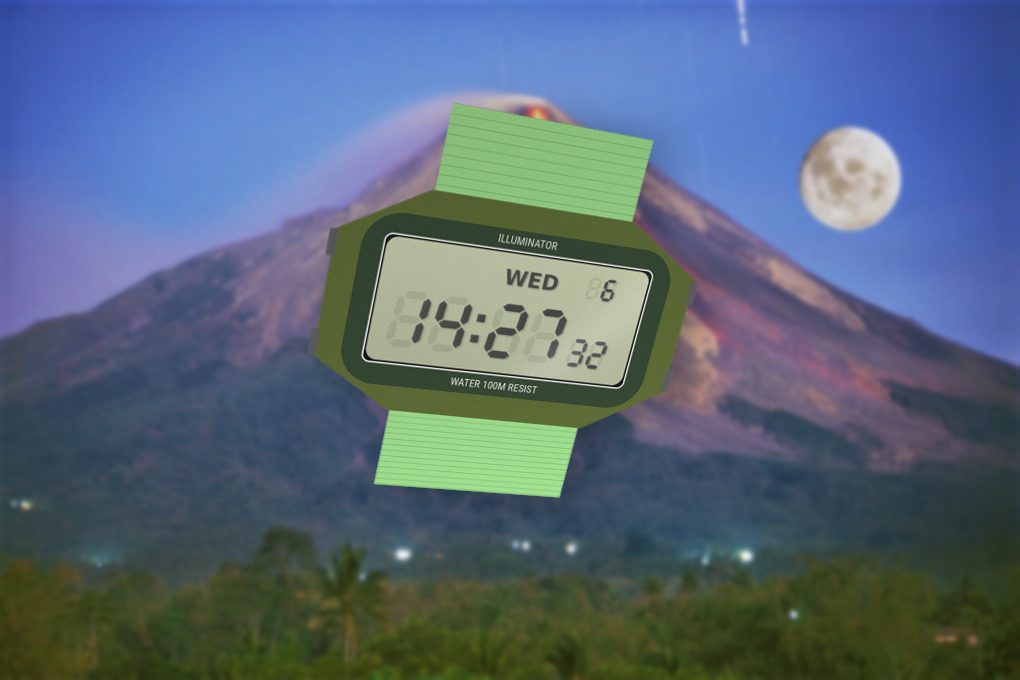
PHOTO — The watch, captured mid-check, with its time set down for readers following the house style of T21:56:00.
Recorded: T14:27:32
